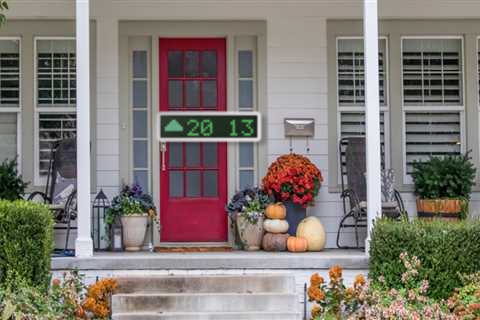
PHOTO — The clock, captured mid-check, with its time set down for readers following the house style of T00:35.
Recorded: T20:13
